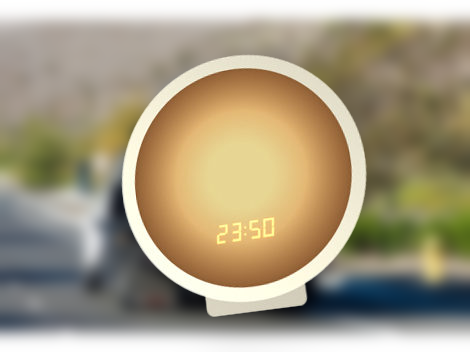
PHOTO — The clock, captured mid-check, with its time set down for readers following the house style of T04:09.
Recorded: T23:50
